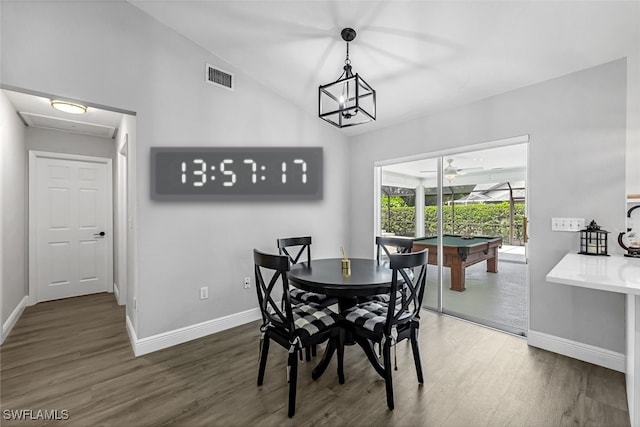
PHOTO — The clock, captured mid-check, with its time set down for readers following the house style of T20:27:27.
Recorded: T13:57:17
